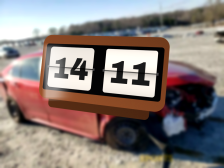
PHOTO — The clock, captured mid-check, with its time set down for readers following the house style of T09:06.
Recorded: T14:11
